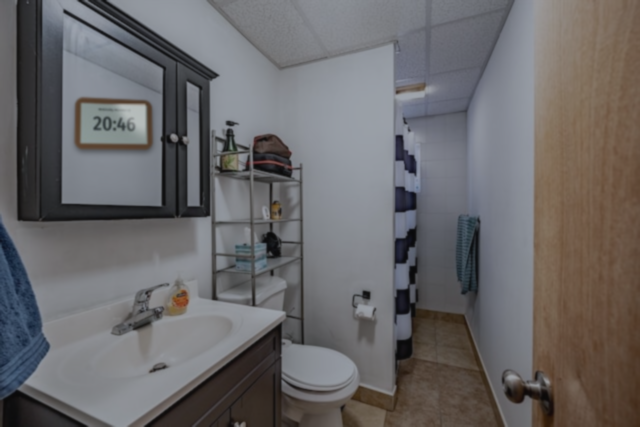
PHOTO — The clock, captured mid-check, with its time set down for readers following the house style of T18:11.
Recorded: T20:46
